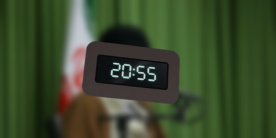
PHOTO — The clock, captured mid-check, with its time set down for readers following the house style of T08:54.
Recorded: T20:55
